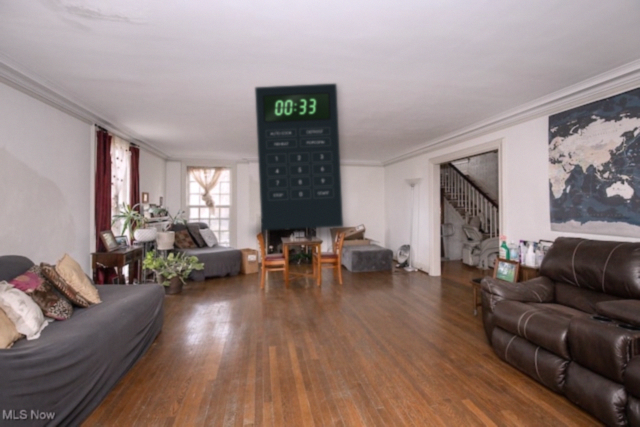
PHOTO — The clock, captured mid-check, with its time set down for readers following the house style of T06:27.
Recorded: T00:33
